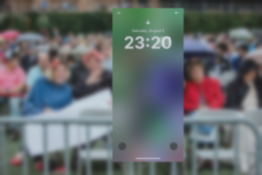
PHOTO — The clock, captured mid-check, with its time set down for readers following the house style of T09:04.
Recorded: T23:20
